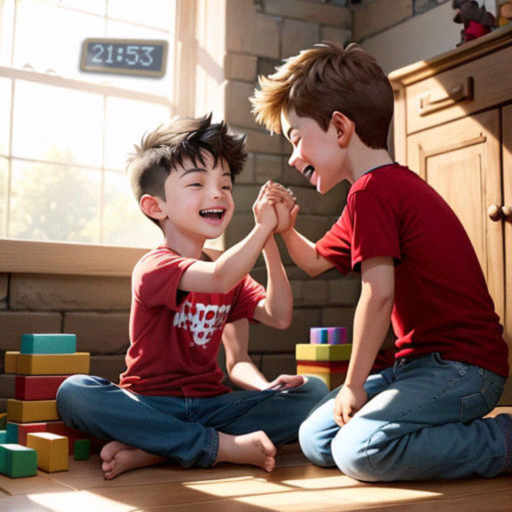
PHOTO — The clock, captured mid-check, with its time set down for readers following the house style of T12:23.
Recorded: T21:53
